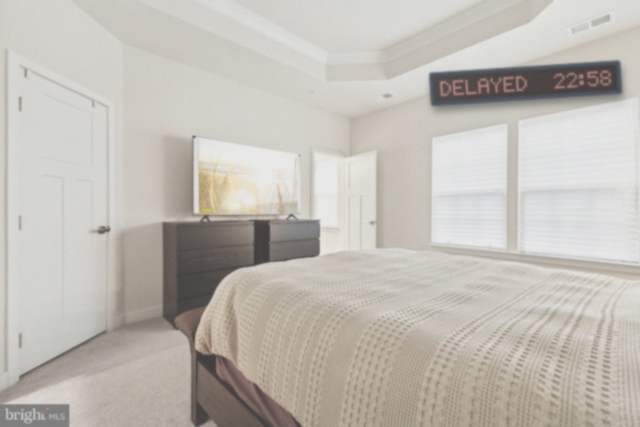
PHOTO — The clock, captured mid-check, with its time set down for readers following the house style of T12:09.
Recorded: T22:58
